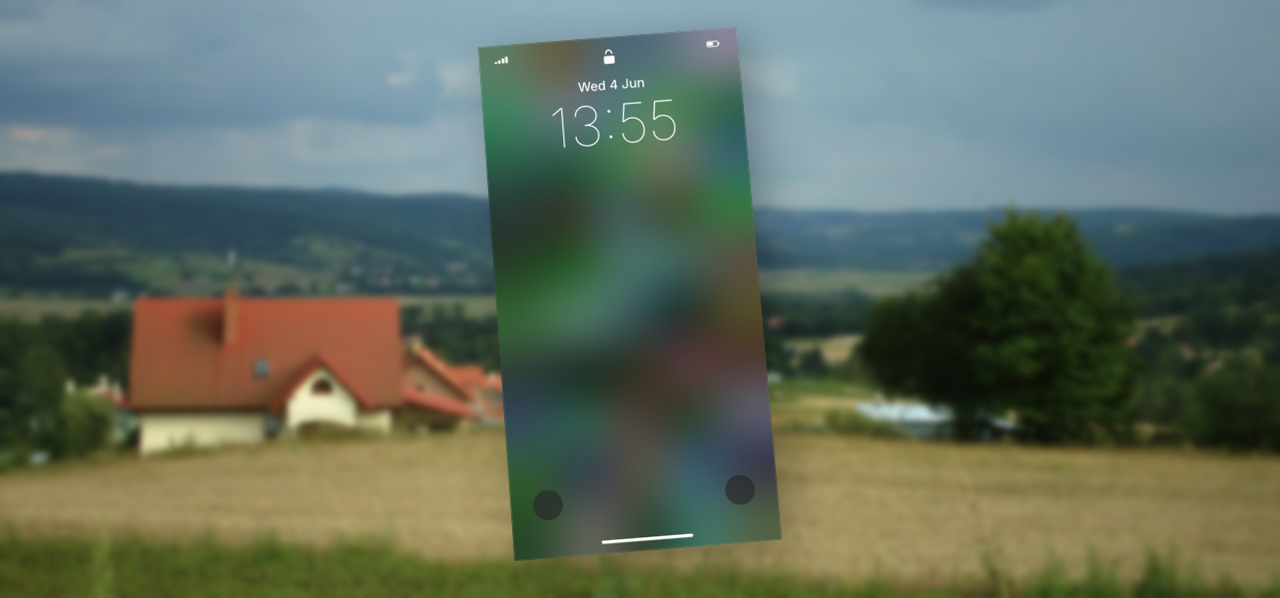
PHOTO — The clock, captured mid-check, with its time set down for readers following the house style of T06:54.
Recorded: T13:55
